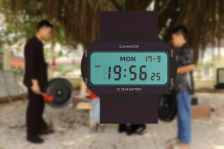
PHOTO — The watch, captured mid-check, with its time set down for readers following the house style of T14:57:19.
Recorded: T19:56:25
